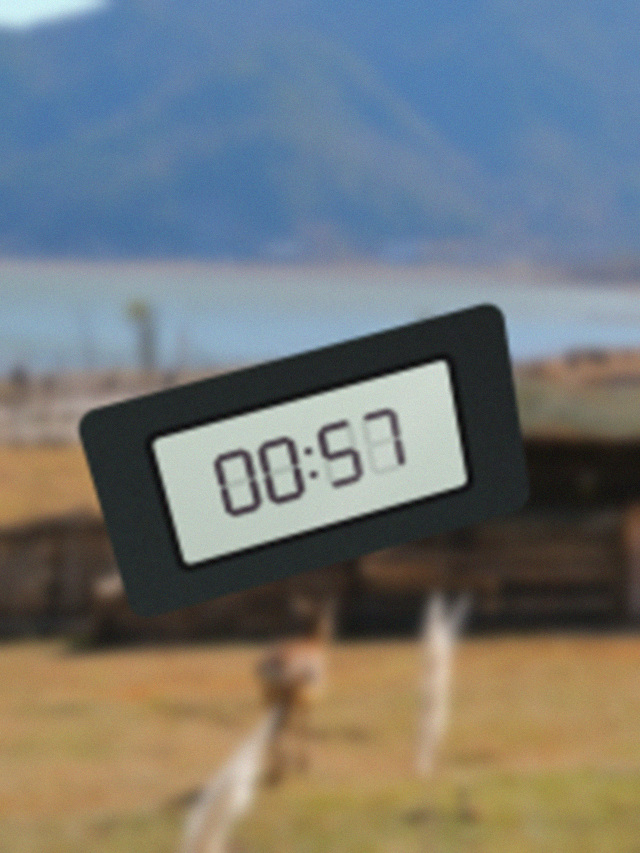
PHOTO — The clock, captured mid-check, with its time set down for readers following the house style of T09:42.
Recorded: T00:57
